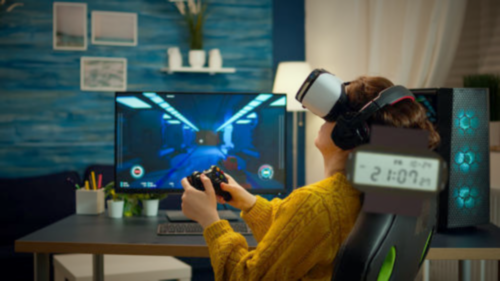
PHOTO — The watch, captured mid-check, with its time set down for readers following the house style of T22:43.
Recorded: T21:07
